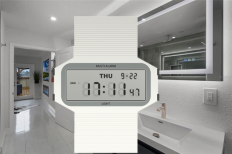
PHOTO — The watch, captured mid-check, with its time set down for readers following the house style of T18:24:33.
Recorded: T17:11:47
